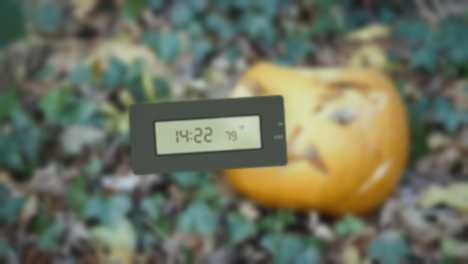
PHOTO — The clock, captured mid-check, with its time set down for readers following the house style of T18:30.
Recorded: T14:22
